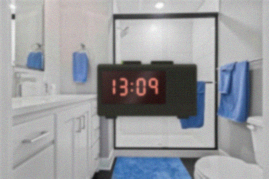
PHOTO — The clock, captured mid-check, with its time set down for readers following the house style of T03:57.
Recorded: T13:09
